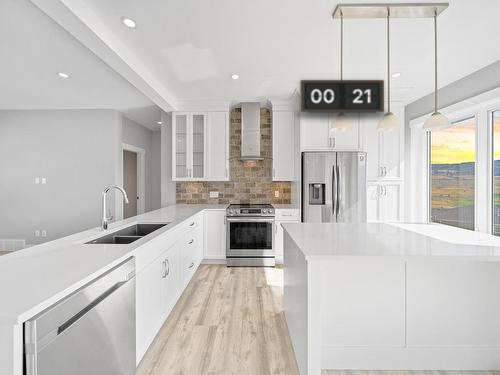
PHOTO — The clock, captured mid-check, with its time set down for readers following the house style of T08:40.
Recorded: T00:21
